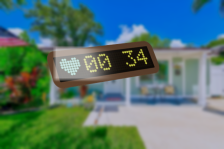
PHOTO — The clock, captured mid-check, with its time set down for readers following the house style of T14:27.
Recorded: T00:34
